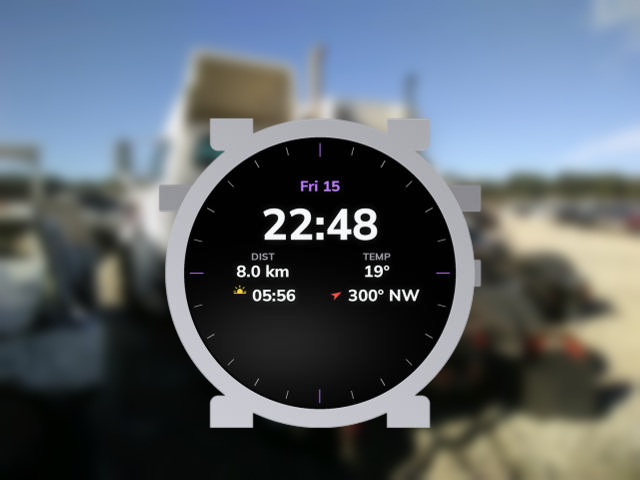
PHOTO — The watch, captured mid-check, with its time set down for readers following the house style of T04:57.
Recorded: T22:48
